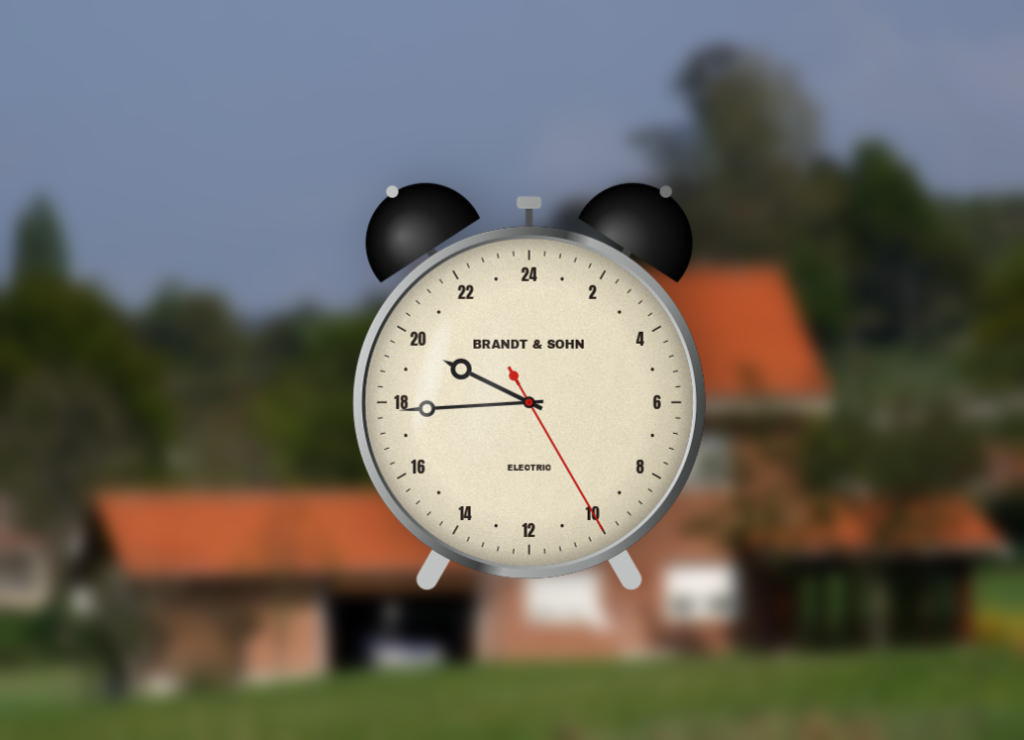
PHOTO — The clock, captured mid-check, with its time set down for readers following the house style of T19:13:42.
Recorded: T19:44:25
